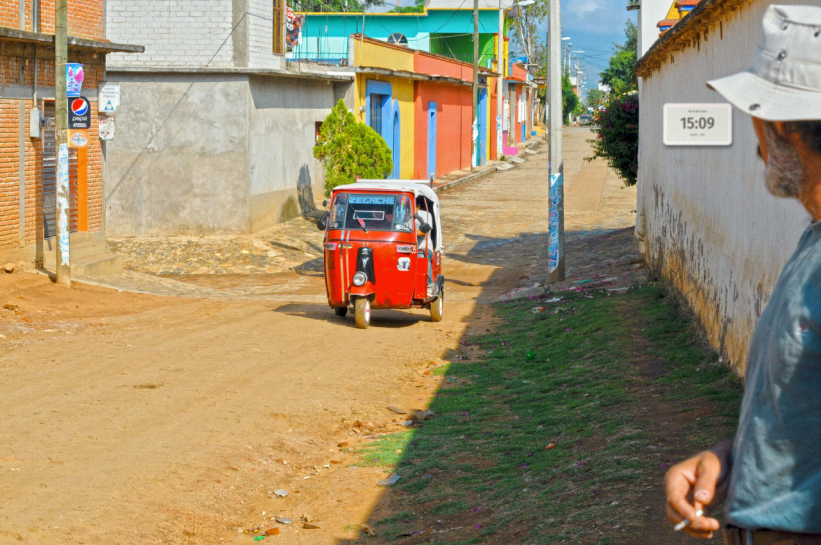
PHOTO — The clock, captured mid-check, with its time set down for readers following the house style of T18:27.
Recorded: T15:09
